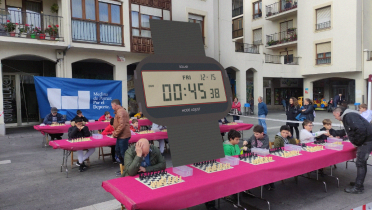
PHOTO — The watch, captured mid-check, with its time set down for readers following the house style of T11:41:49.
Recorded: T00:45:38
